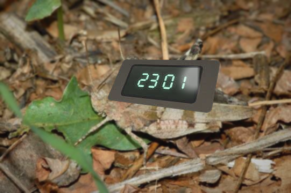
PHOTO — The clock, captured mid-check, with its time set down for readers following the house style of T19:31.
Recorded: T23:01
